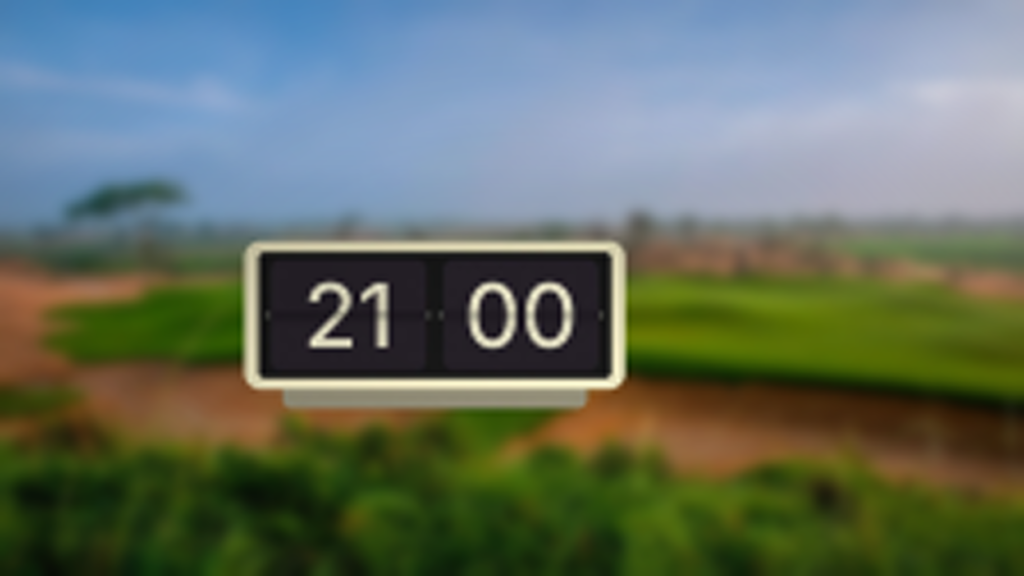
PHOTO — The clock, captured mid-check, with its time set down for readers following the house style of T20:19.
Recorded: T21:00
